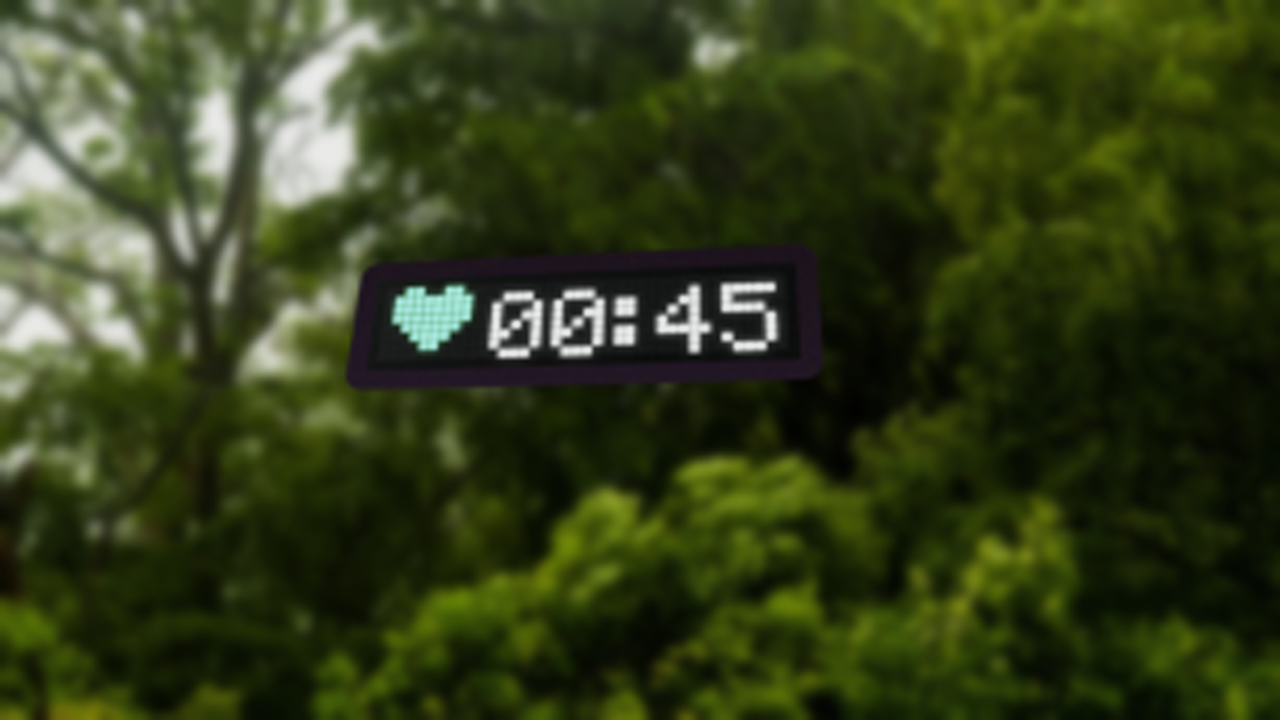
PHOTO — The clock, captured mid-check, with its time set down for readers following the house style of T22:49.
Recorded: T00:45
